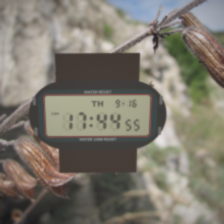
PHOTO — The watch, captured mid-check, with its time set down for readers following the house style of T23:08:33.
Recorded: T17:44:55
